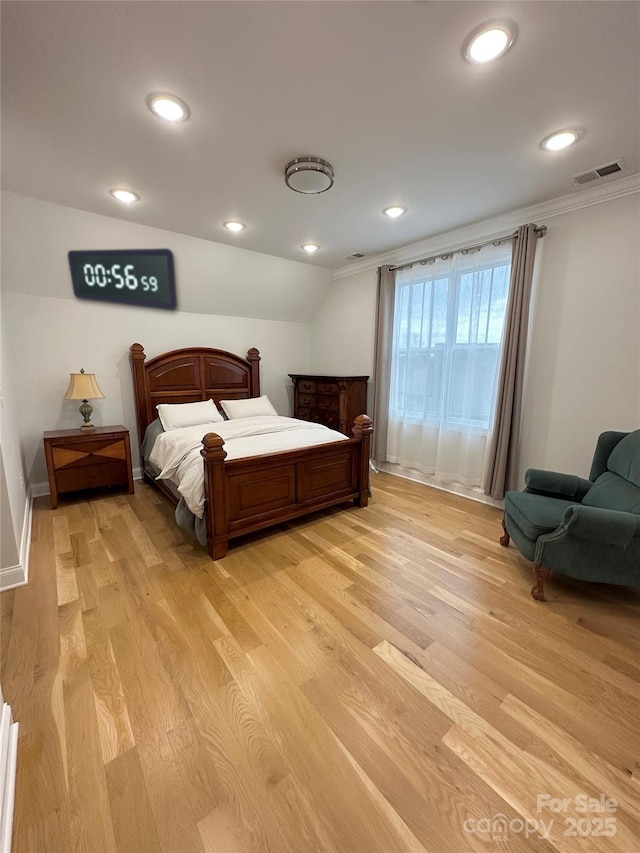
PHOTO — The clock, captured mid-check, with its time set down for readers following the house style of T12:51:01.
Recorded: T00:56:59
